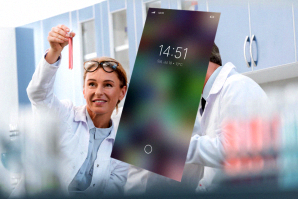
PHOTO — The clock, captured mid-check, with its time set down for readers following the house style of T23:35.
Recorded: T14:51
